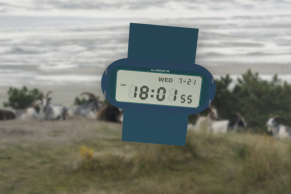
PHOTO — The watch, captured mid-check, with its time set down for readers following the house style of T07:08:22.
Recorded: T18:01:55
